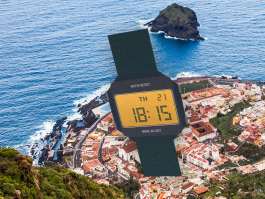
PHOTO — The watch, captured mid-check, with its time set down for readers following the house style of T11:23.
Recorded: T18:15
